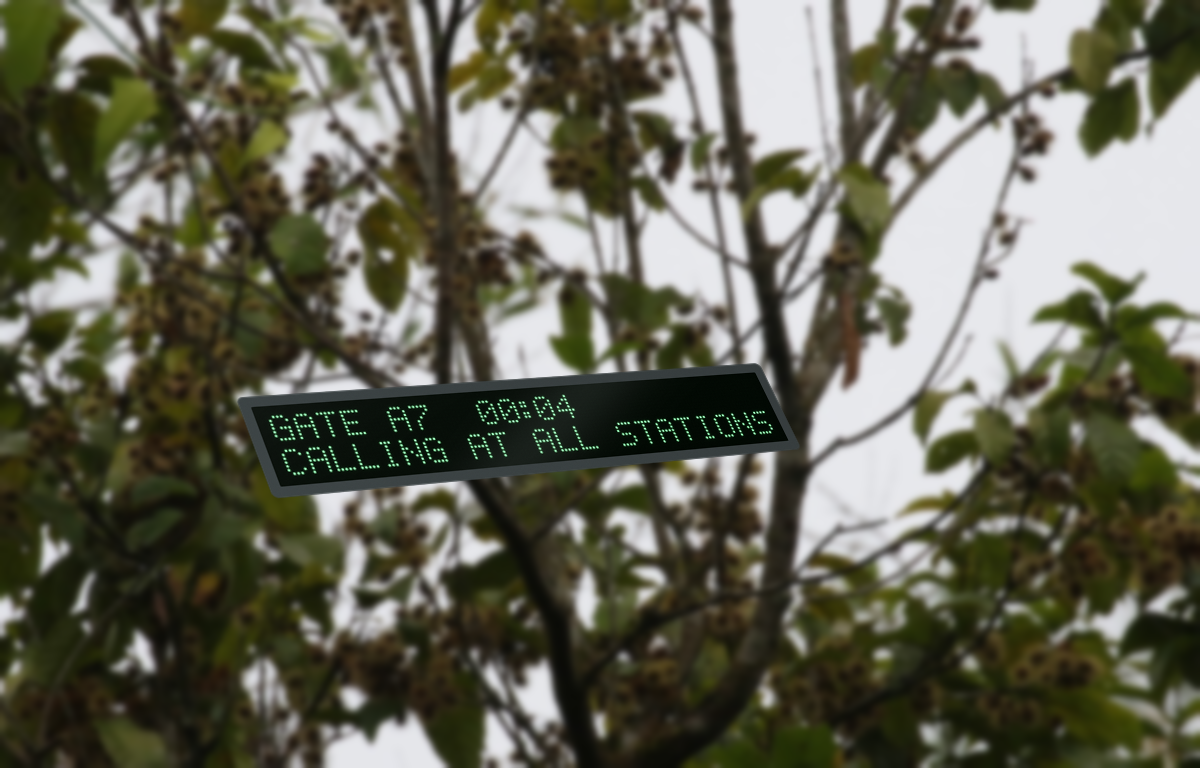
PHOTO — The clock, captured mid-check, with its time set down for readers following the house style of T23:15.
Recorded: T00:04
